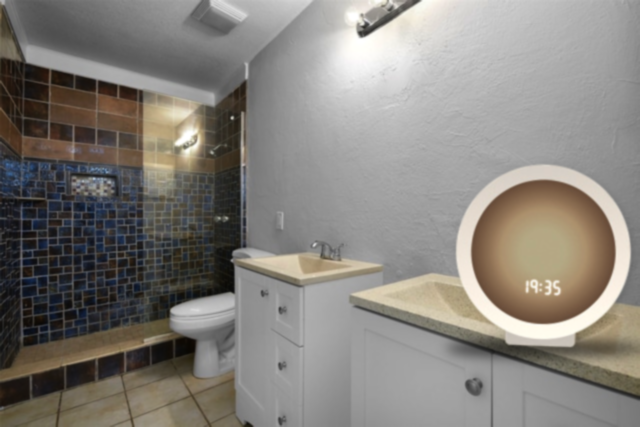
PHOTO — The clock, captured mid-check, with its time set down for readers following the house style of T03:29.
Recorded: T19:35
